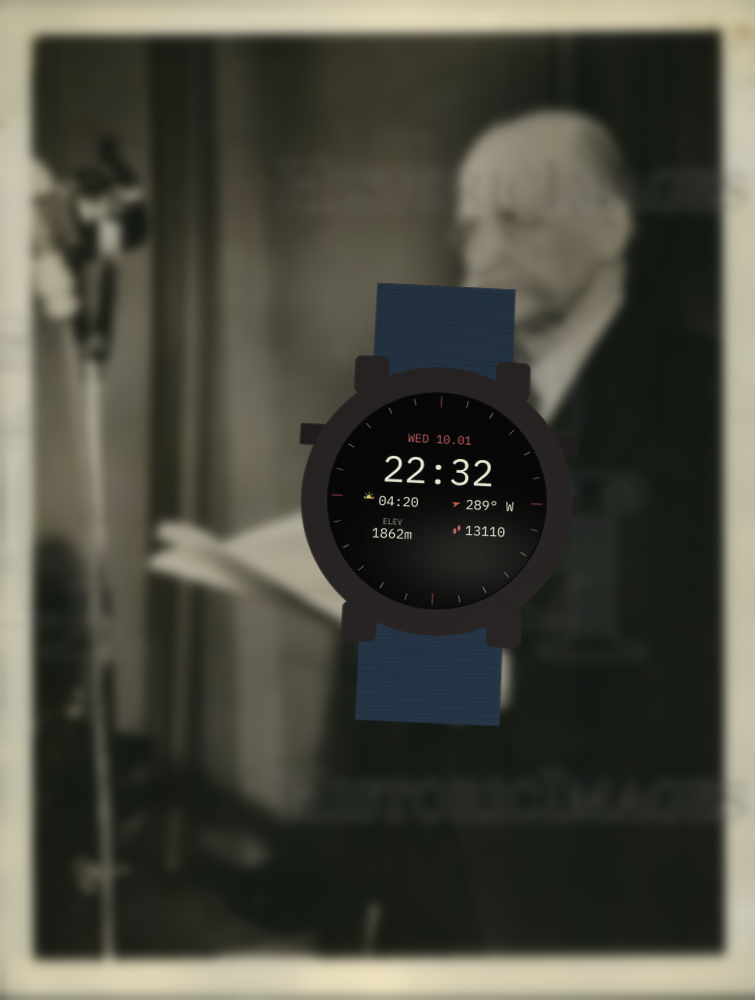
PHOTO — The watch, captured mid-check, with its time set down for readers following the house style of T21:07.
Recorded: T22:32
